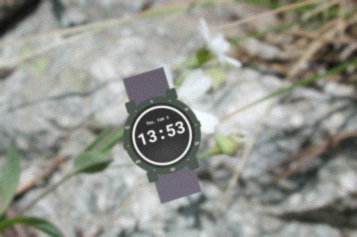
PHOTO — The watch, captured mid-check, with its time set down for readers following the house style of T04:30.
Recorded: T13:53
